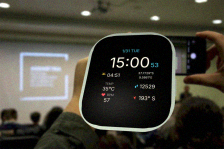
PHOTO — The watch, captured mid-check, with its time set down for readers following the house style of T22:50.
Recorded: T15:00
